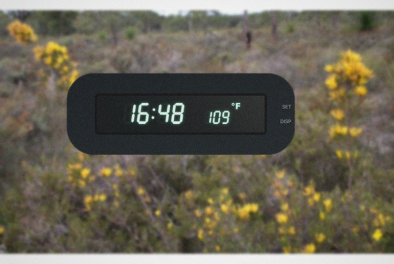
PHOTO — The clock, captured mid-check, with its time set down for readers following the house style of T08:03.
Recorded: T16:48
